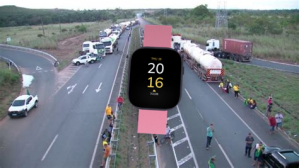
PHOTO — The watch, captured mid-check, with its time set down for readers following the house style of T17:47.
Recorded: T20:16
